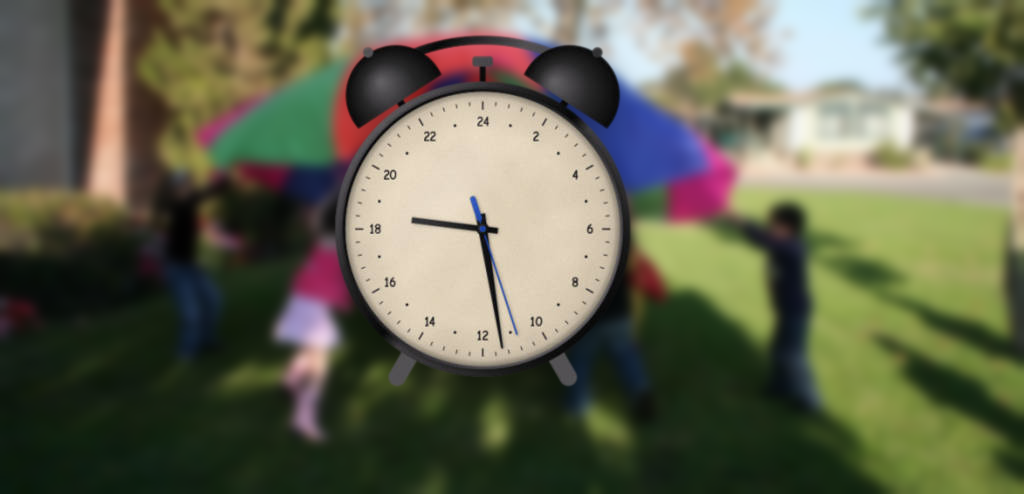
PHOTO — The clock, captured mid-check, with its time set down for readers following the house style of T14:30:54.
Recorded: T18:28:27
